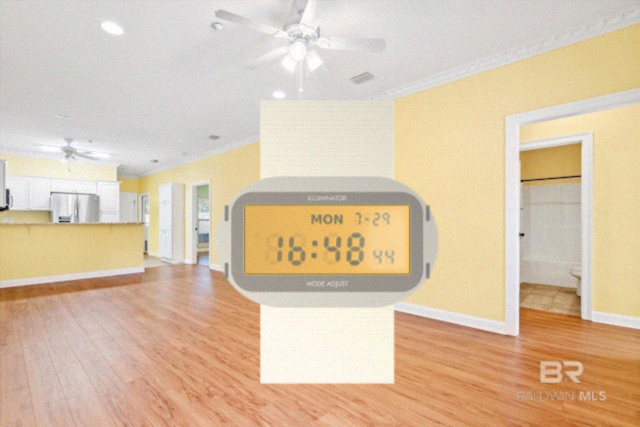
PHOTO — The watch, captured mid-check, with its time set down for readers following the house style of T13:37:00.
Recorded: T16:48:44
